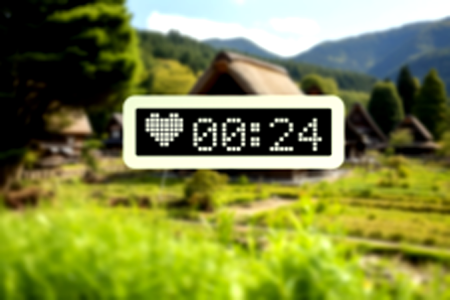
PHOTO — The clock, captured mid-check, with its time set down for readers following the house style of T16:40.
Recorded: T00:24
